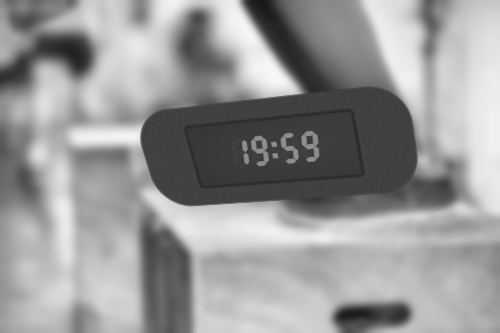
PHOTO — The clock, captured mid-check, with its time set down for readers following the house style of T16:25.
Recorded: T19:59
